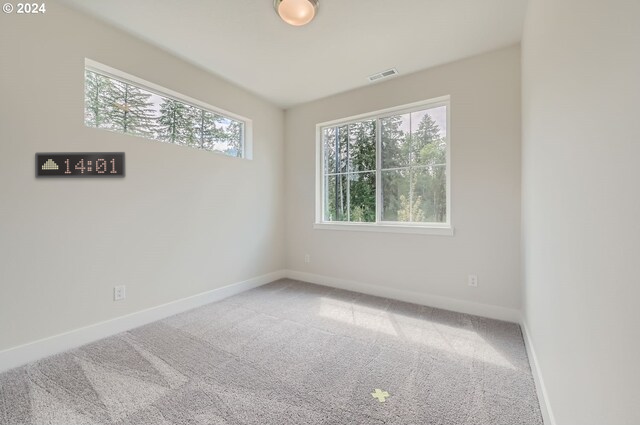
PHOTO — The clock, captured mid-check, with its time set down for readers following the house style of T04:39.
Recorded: T14:01
